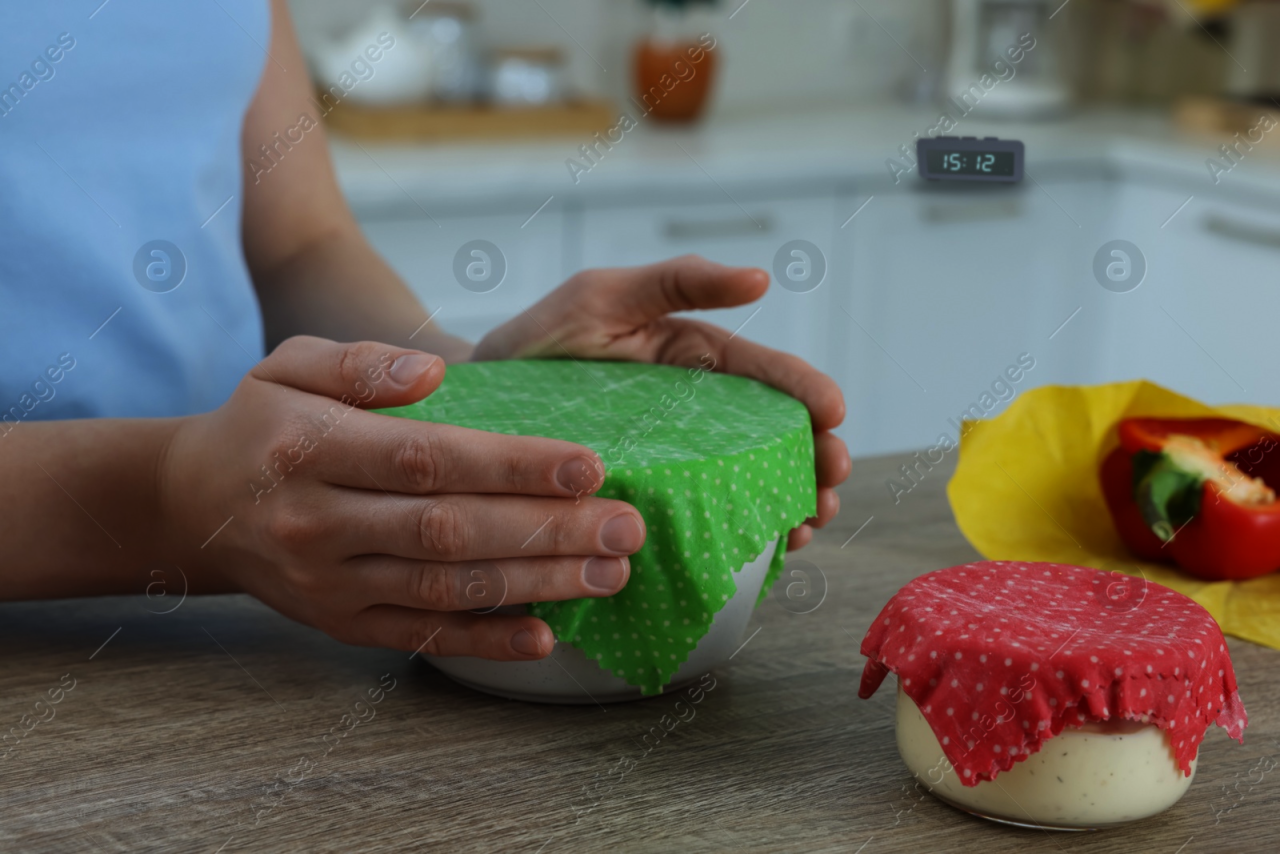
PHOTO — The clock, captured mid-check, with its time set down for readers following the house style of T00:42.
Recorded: T15:12
